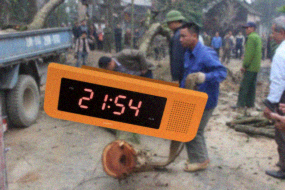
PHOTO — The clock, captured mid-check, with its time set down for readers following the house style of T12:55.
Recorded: T21:54
